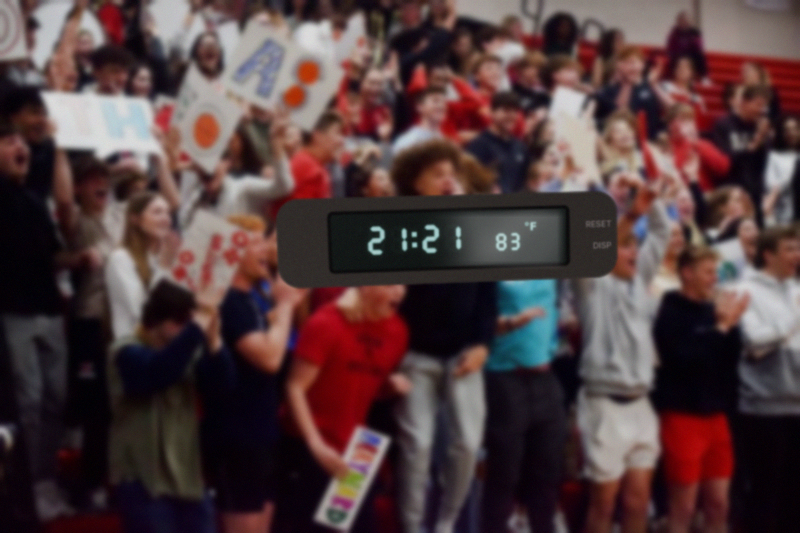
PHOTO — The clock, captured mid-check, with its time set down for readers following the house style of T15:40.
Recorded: T21:21
